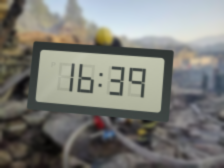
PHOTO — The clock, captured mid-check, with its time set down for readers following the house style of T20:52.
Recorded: T16:39
